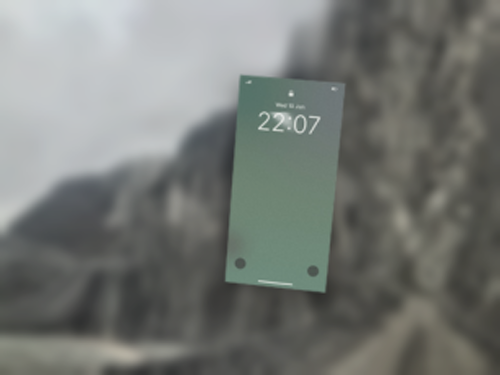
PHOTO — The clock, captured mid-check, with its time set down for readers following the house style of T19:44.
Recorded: T22:07
